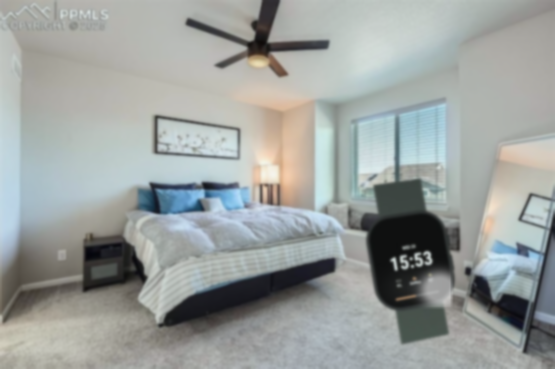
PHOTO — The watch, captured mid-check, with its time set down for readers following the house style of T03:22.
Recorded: T15:53
